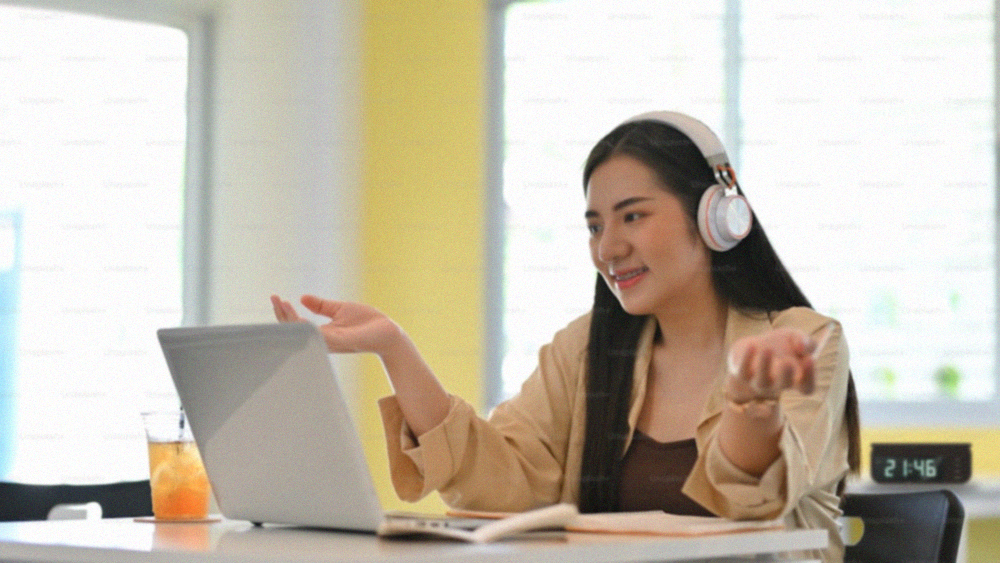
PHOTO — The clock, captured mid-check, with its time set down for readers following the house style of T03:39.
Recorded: T21:46
